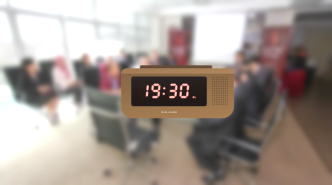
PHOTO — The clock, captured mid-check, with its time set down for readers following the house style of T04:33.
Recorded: T19:30
